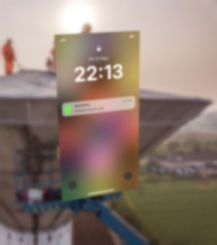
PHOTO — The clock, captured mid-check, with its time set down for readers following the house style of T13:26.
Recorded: T22:13
